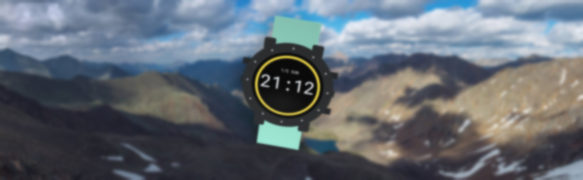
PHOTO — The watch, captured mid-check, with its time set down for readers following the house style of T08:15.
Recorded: T21:12
